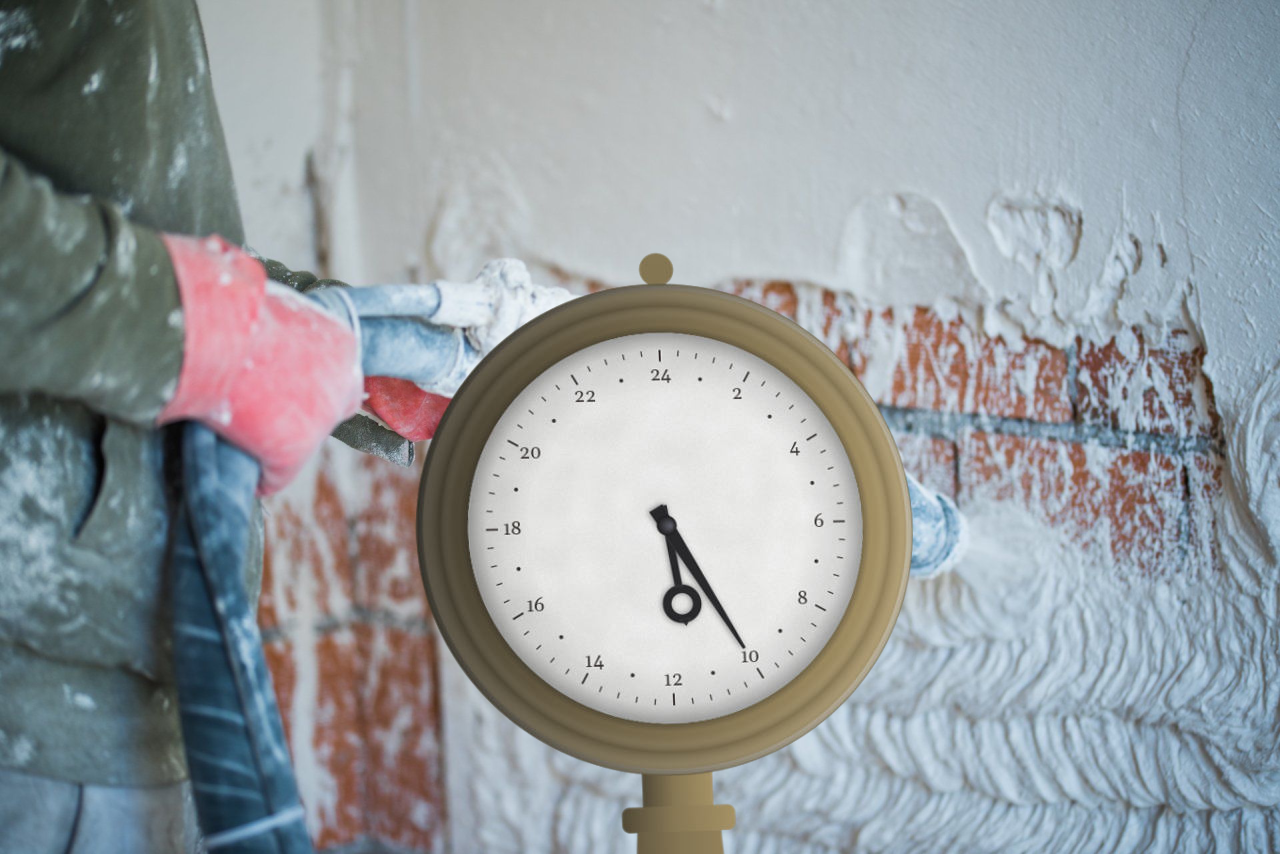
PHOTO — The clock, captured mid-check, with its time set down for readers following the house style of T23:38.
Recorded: T11:25
